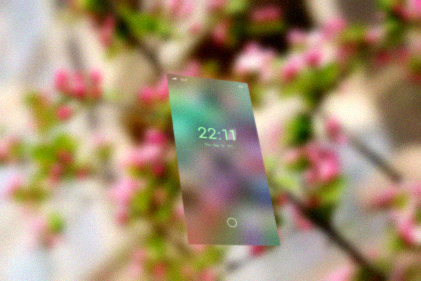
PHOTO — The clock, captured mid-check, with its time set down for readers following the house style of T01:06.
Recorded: T22:11
